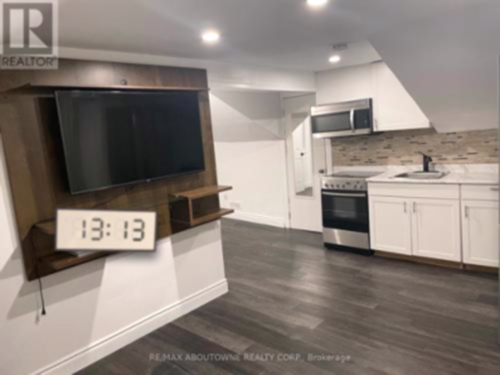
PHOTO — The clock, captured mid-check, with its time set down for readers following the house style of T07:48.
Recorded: T13:13
